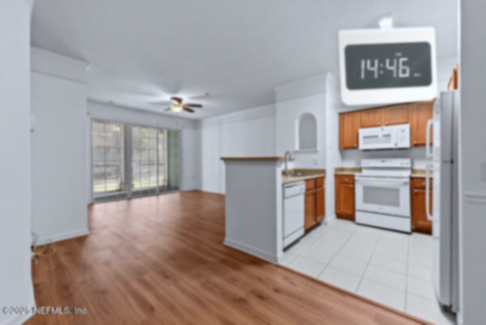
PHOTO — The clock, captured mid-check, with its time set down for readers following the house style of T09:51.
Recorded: T14:46
